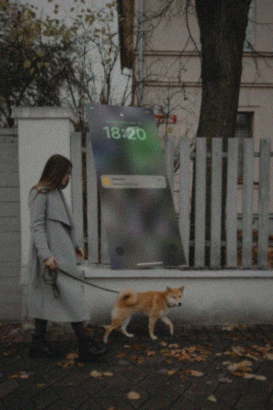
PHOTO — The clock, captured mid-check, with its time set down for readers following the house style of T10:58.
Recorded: T18:20
